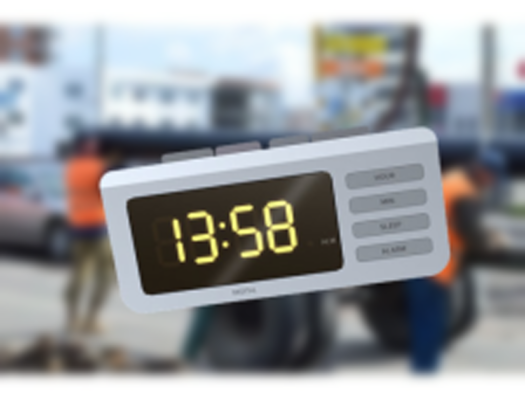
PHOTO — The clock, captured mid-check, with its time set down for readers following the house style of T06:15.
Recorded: T13:58
